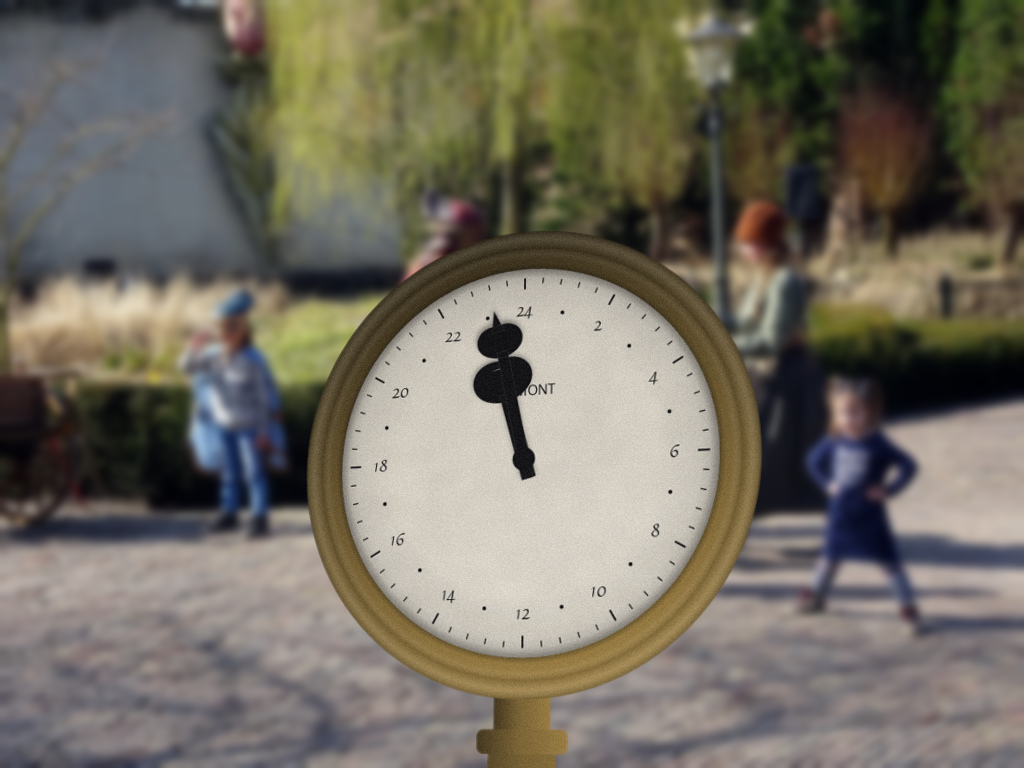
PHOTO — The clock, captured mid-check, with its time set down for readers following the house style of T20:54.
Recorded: T22:58
